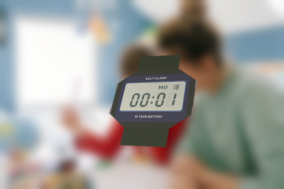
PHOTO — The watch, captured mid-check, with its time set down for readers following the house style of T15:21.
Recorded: T00:01
